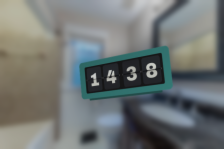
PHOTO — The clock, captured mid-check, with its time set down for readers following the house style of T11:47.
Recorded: T14:38
